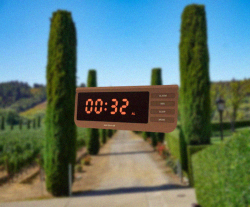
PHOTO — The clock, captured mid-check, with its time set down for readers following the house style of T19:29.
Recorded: T00:32
